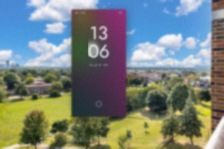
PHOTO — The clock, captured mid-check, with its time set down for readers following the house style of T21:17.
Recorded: T13:06
